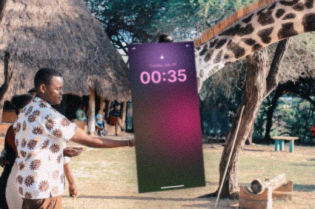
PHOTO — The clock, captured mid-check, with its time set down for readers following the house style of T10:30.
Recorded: T00:35
